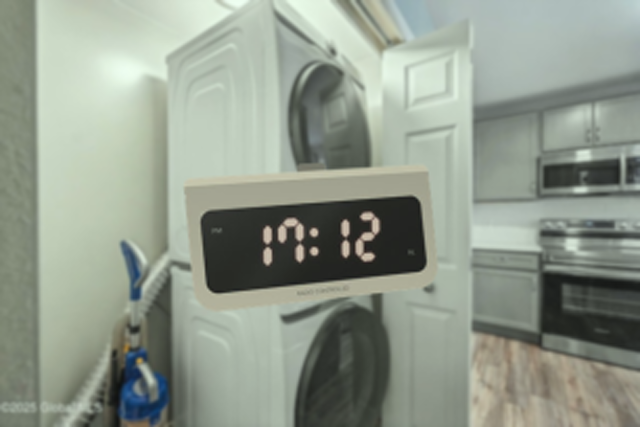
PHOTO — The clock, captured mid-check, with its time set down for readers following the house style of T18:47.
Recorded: T17:12
